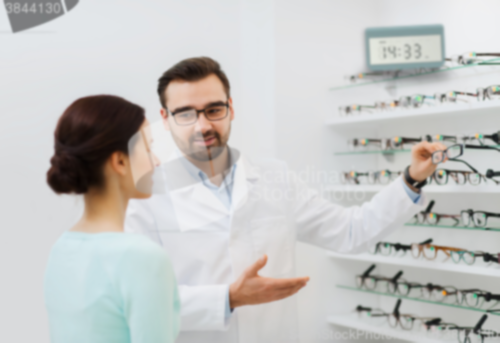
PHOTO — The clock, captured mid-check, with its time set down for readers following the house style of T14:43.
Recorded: T14:33
